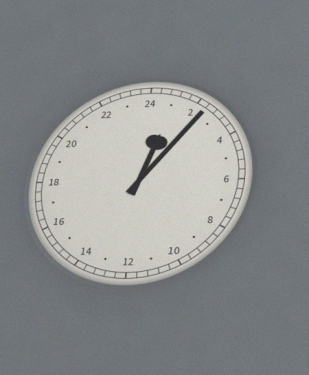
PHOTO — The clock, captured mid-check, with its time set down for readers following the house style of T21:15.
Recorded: T01:06
